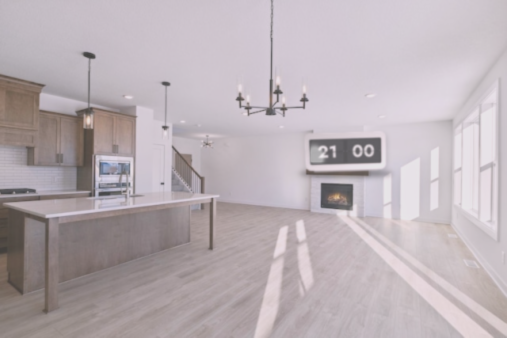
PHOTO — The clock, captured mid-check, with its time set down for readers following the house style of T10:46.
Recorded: T21:00
